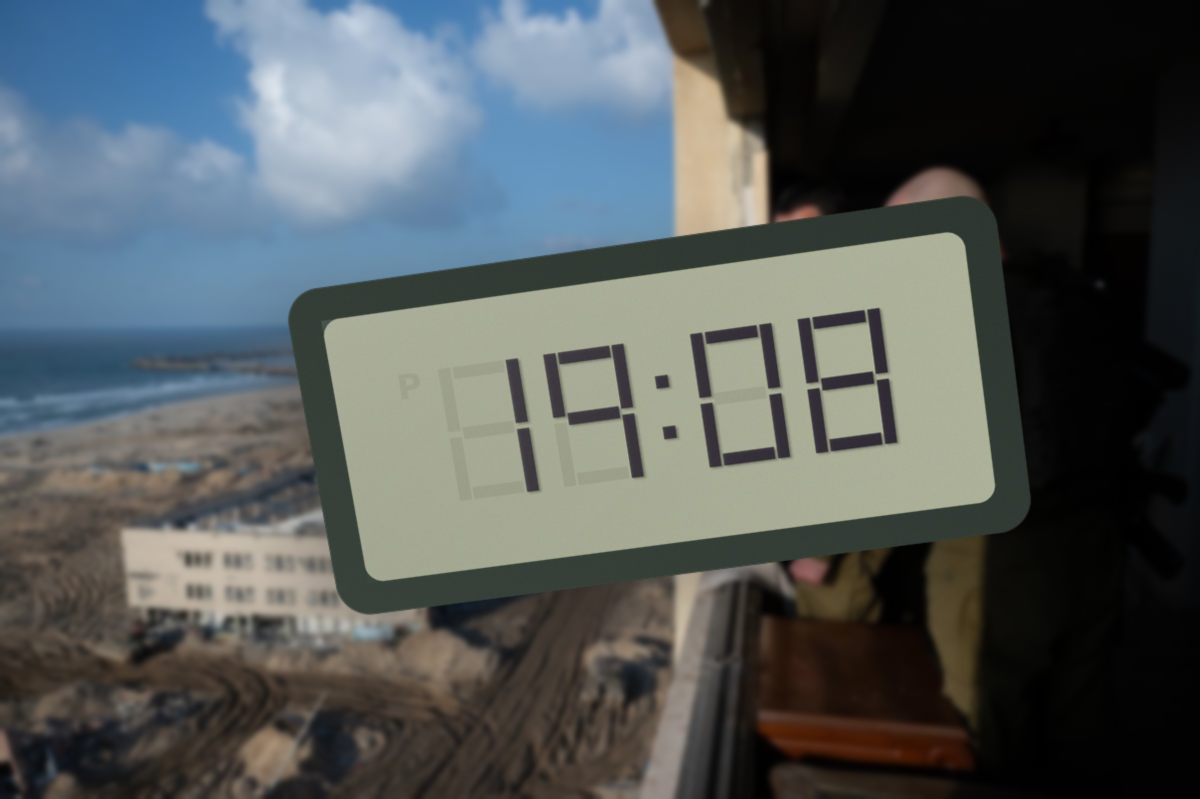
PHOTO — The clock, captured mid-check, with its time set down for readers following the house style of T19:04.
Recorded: T19:08
